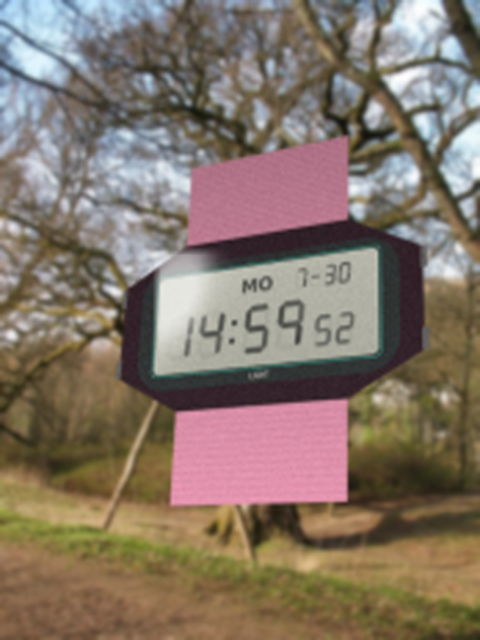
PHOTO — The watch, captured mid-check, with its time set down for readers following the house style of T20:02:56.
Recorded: T14:59:52
